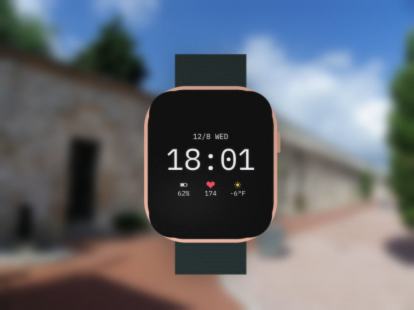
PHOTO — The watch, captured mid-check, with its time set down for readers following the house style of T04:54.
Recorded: T18:01
